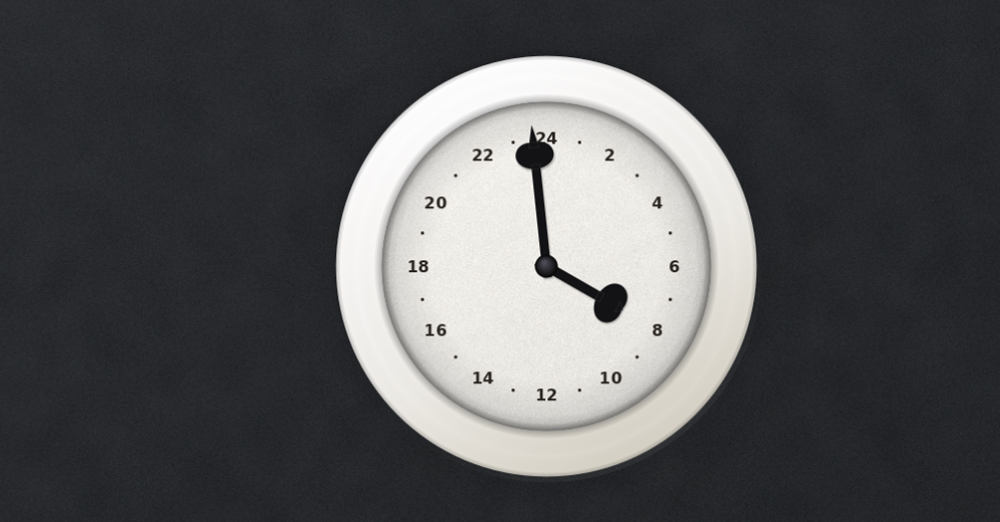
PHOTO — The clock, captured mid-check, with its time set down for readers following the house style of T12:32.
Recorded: T07:59
